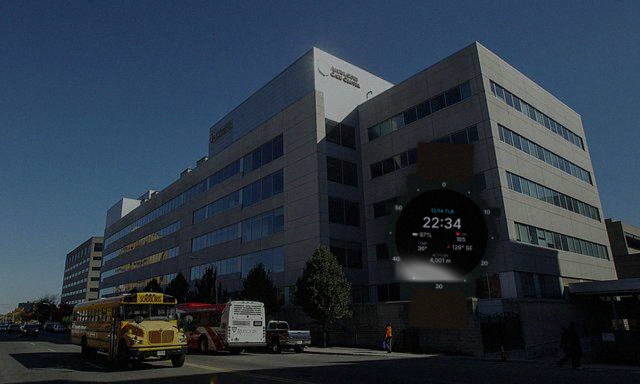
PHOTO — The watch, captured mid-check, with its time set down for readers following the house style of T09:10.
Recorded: T22:34
